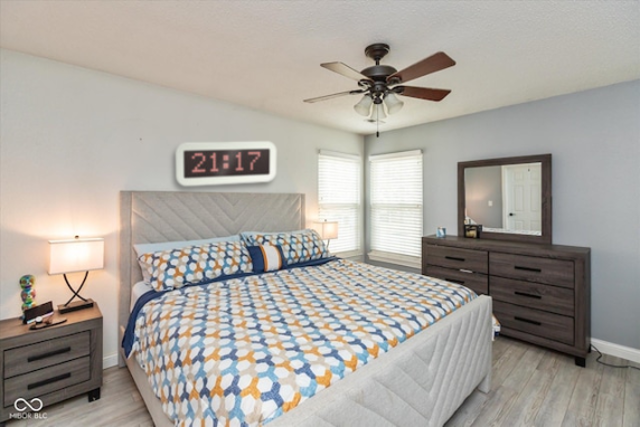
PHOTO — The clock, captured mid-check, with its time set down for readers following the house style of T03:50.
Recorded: T21:17
